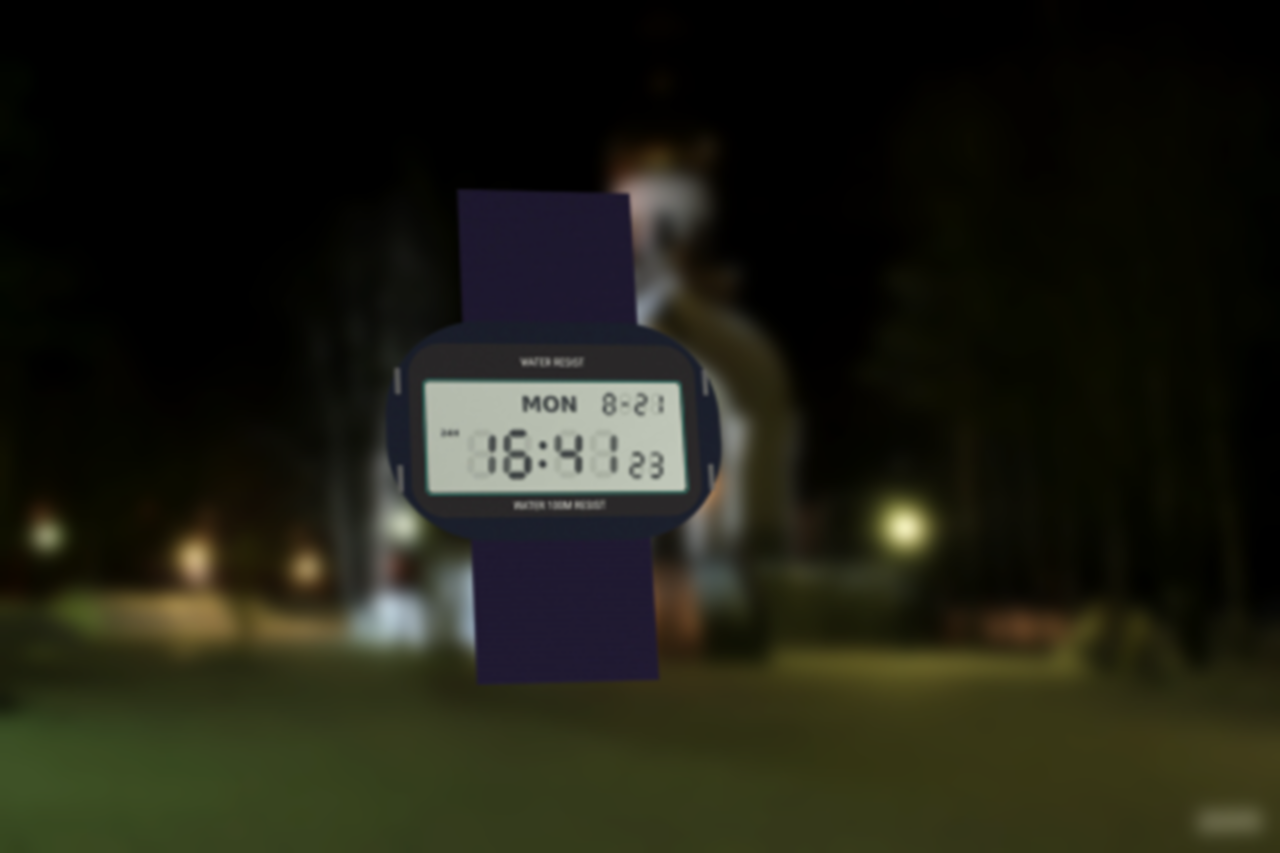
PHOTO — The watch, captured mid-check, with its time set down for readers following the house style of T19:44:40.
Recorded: T16:41:23
